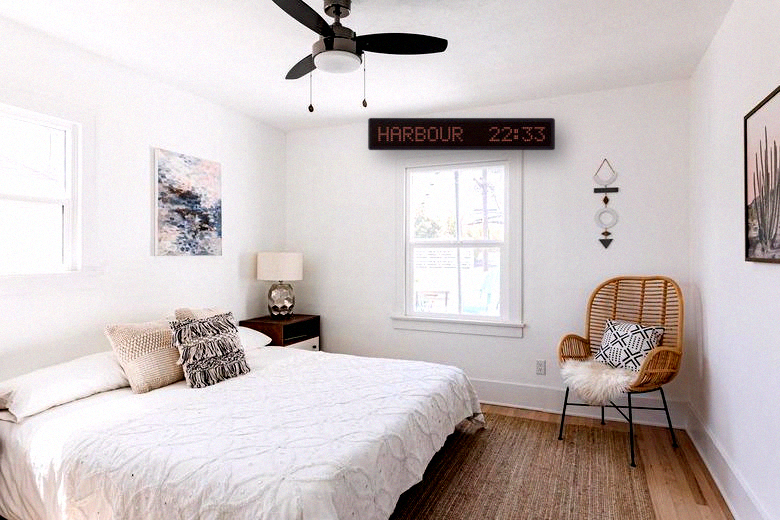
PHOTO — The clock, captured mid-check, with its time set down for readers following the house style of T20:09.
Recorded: T22:33
